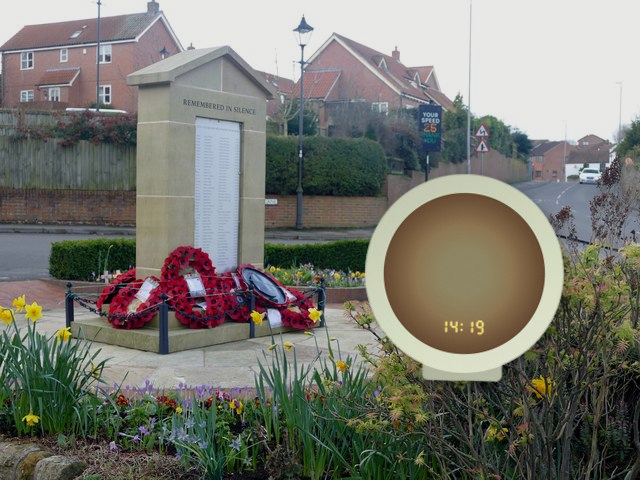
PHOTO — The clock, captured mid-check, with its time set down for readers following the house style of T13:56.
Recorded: T14:19
